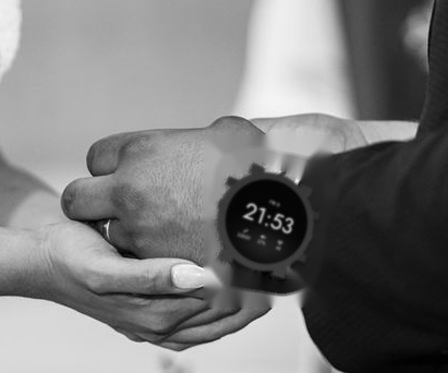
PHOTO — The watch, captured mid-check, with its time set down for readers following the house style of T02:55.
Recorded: T21:53
